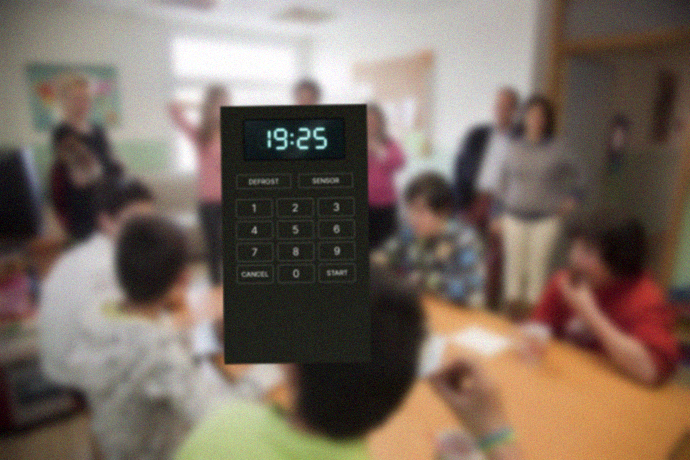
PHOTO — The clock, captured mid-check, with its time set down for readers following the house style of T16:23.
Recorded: T19:25
